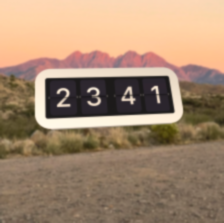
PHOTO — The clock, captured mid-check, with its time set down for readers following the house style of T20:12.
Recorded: T23:41
